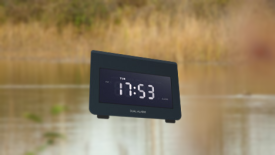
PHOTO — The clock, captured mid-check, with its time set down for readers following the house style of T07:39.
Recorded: T17:53
